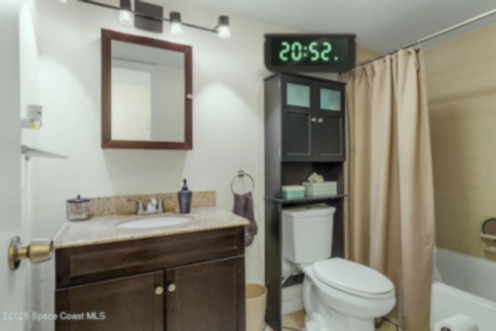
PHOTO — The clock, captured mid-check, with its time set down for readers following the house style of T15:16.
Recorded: T20:52
